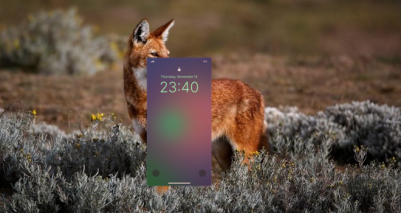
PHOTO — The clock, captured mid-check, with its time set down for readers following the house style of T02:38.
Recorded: T23:40
